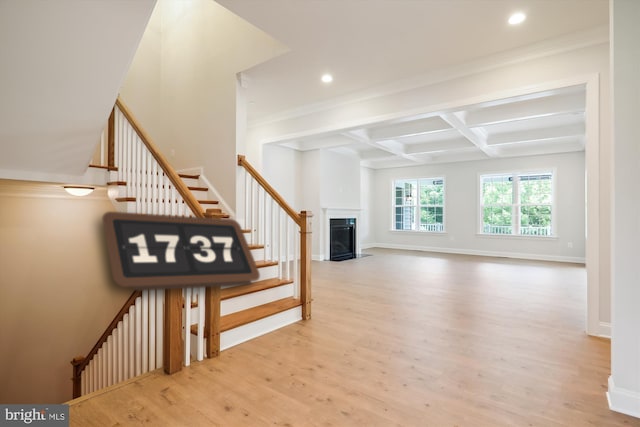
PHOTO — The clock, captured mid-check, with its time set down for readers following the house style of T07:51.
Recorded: T17:37
